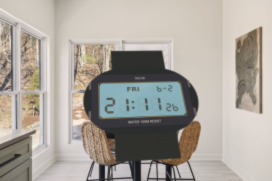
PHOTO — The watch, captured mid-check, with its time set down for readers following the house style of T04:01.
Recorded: T21:11
